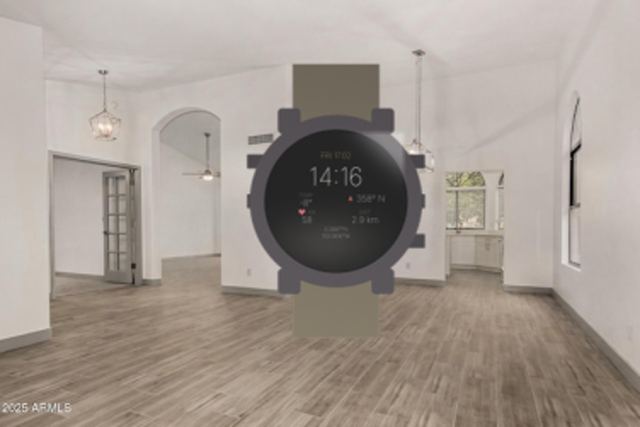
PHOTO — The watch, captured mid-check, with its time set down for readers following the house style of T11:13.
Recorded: T14:16
